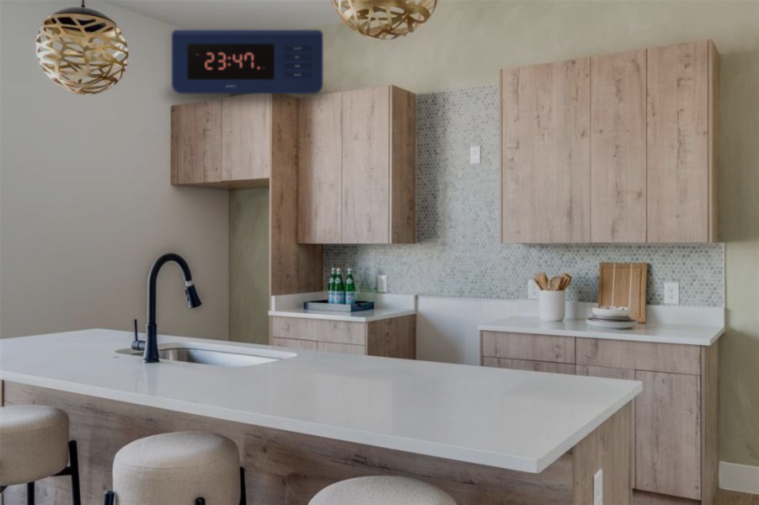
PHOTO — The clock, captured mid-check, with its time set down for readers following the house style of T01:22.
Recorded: T23:47
